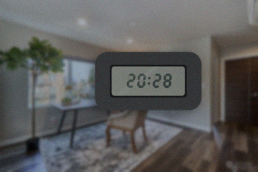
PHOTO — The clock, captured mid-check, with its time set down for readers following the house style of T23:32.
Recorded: T20:28
